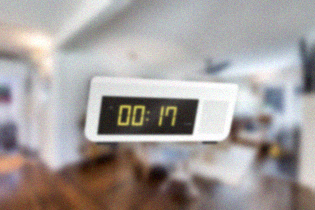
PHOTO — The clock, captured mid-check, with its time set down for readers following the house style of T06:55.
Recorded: T00:17
